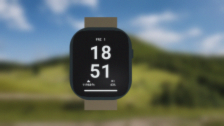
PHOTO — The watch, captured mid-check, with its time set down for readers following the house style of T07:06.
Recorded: T18:51
